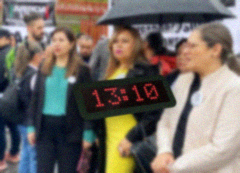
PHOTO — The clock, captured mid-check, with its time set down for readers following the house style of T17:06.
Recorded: T13:10
